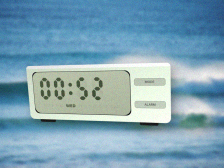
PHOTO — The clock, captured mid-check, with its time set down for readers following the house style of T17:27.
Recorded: T00:52
